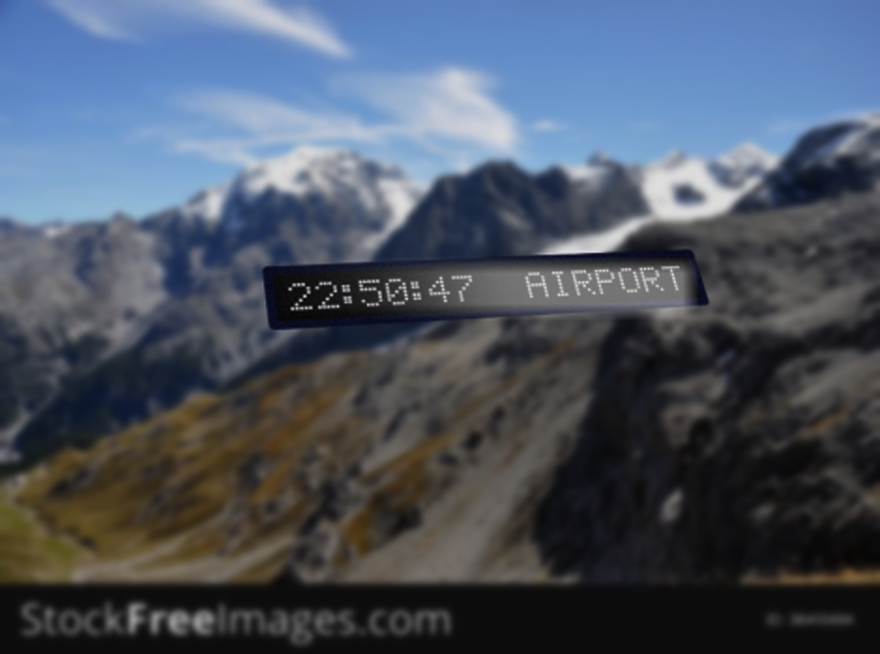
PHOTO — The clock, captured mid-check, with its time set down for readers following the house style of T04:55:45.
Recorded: T22:50:47
